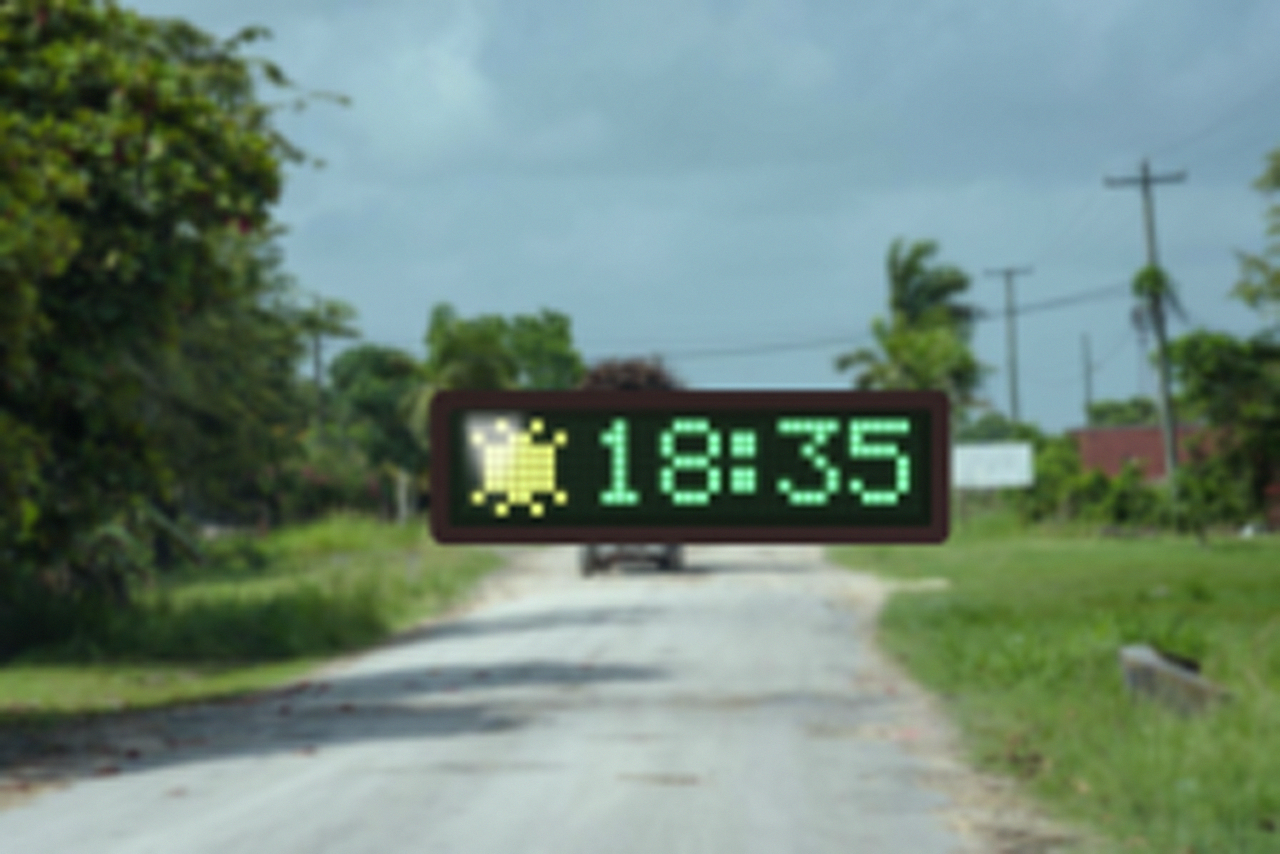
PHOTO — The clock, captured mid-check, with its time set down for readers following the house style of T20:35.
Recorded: T18:35
